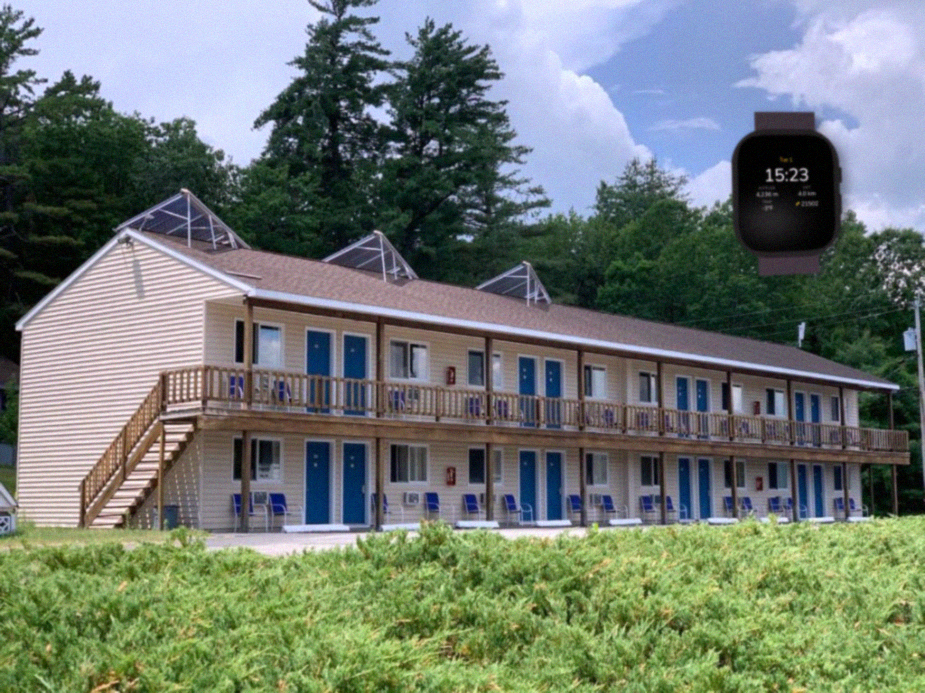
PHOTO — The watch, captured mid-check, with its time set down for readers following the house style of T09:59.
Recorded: T15:23
